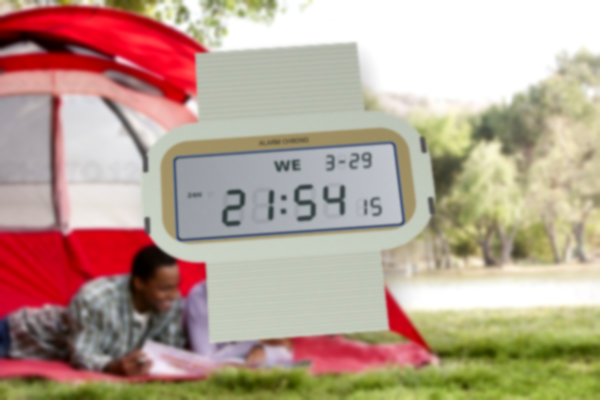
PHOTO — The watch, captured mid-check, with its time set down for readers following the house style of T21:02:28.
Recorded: T21:54:15
